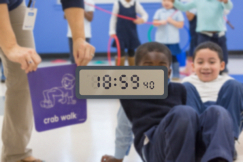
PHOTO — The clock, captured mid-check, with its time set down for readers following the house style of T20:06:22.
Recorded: T18:59:40
